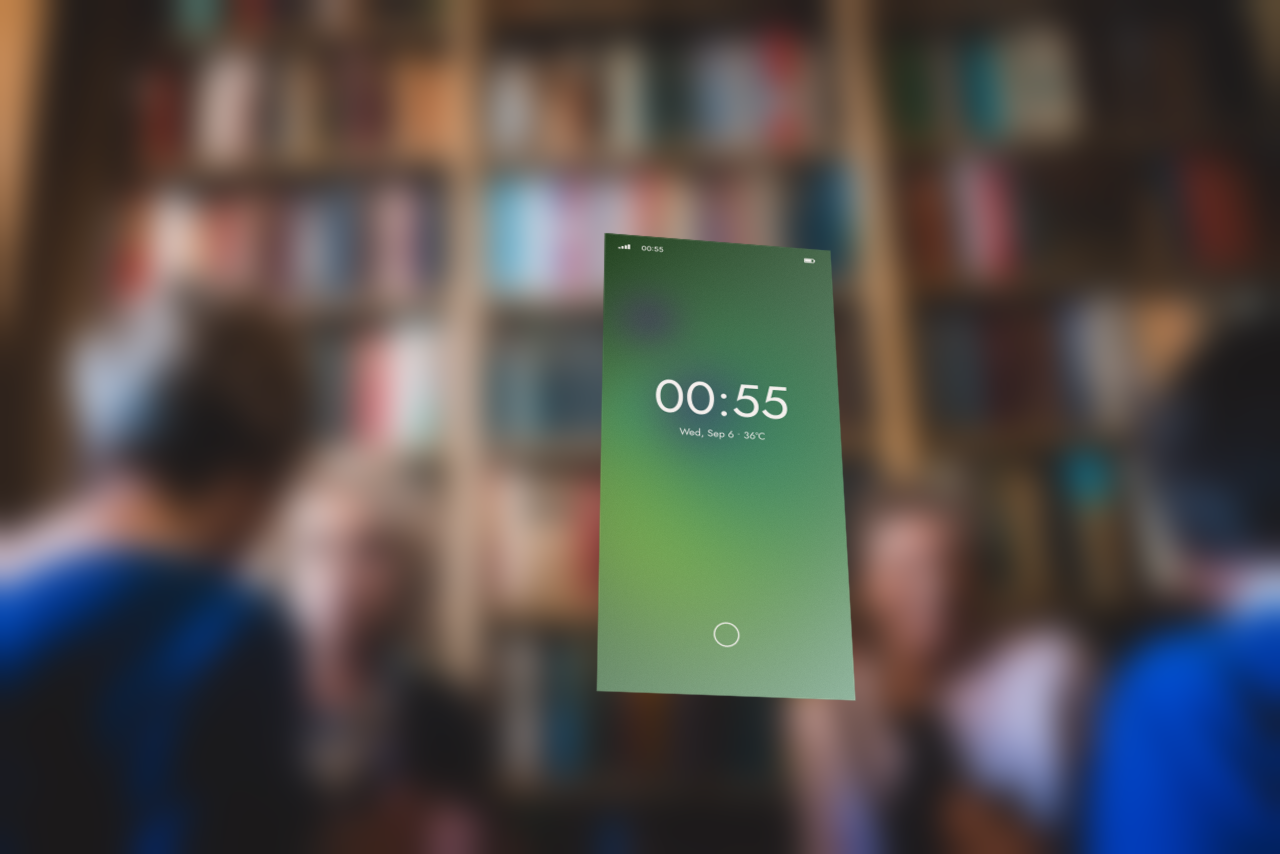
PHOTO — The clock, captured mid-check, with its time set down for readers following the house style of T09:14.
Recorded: T00:55
